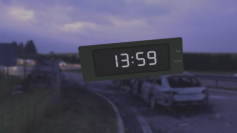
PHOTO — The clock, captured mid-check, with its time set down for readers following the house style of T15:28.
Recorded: T13:59
